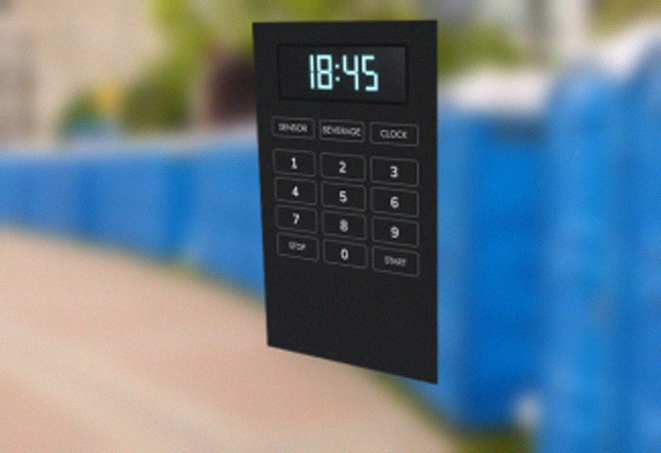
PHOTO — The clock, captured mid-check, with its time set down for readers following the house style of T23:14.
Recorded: T18:45
